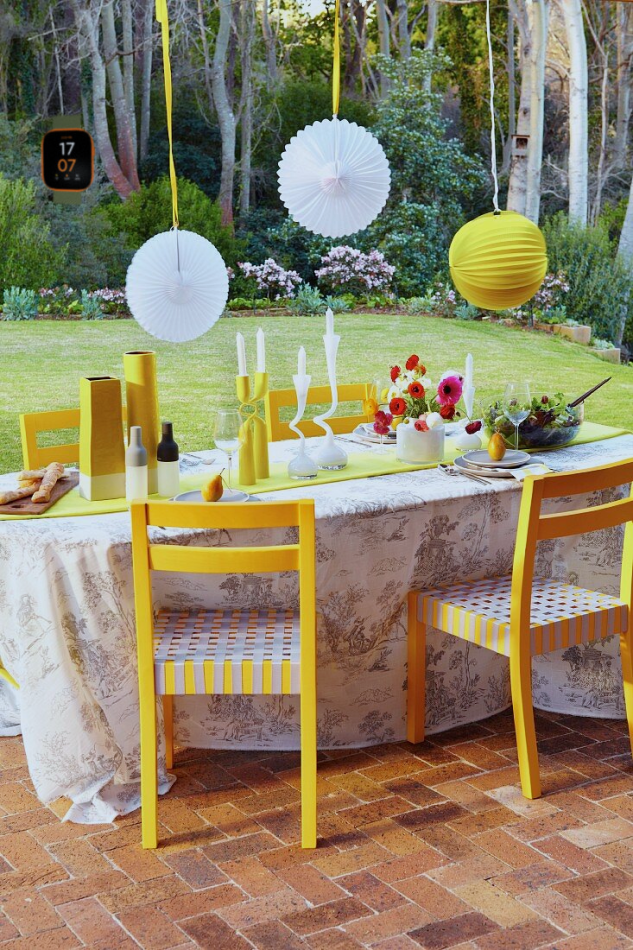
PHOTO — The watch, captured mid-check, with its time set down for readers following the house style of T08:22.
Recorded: T17:07
